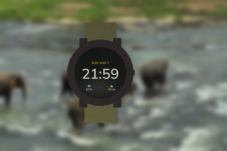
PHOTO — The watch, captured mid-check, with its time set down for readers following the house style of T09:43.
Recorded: T21:59
